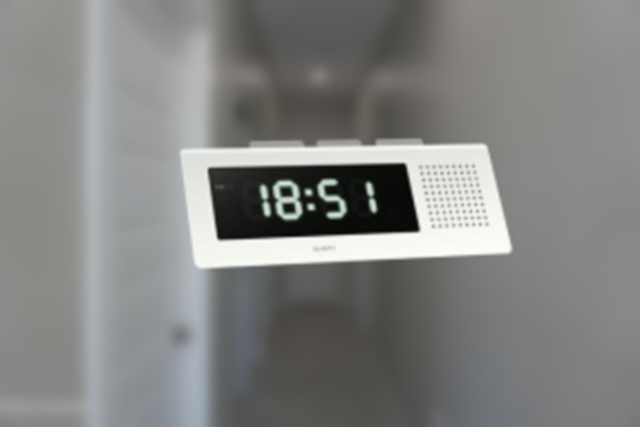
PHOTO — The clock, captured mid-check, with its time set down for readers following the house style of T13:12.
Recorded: T18:51
